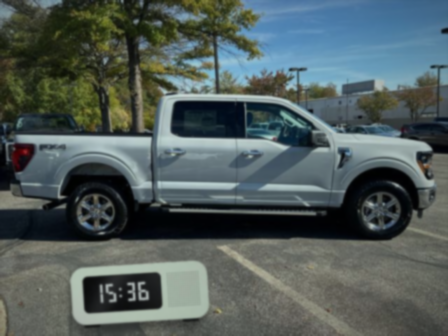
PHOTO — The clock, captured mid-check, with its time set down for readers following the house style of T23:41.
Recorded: T15:36
